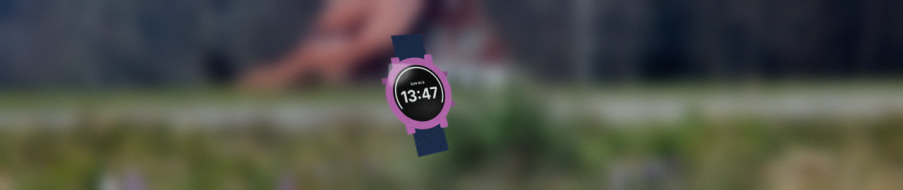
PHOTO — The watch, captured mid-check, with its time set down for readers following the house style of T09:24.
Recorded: T13:47
